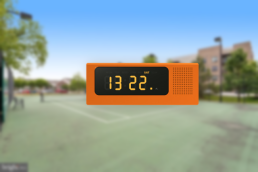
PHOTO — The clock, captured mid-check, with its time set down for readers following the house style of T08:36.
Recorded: T13:22
